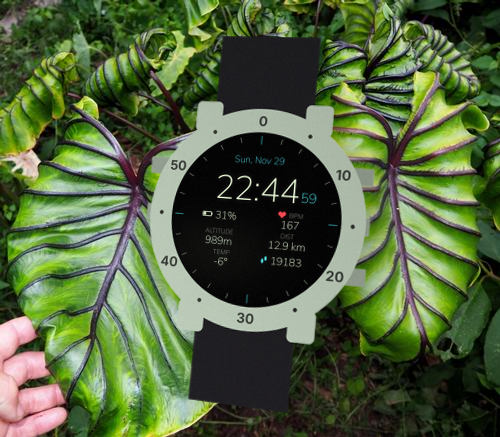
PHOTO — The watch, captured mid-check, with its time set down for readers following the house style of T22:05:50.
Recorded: T22:44:59
